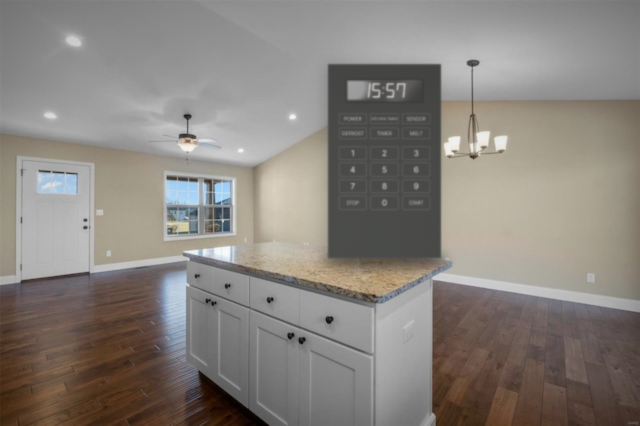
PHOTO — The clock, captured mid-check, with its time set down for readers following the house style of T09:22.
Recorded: T15:57
